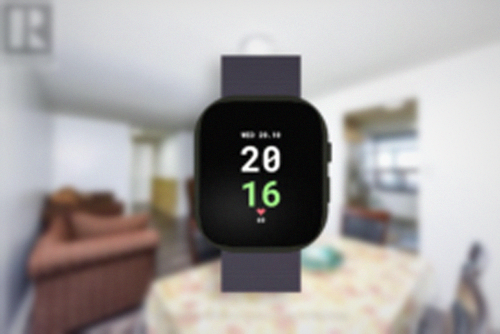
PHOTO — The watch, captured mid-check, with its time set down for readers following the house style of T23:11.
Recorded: T20:16
